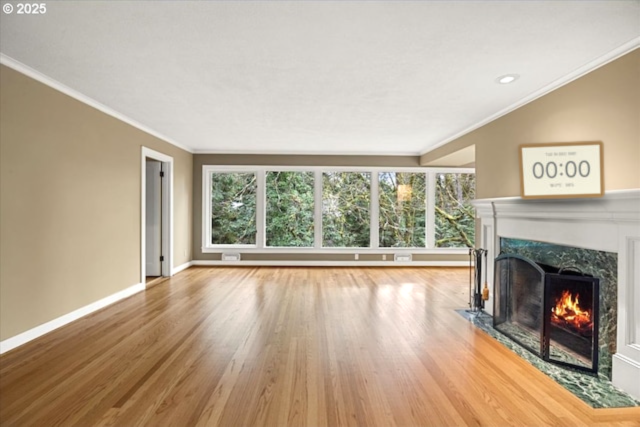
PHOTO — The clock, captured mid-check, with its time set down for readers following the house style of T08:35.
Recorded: T00:00
